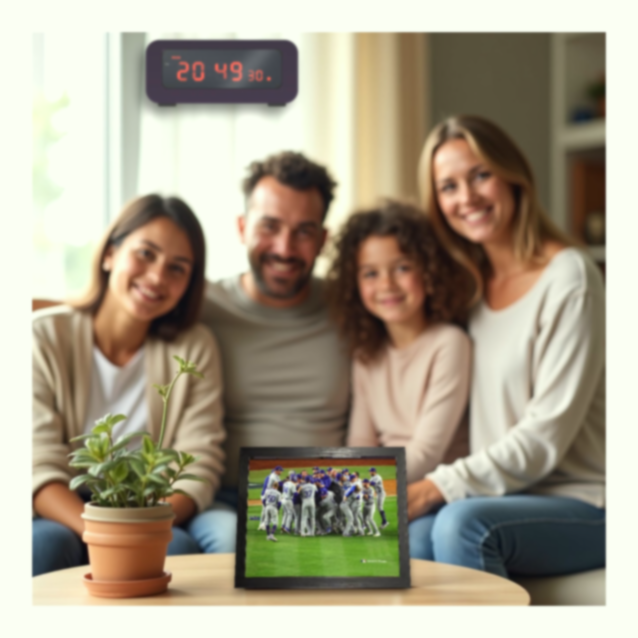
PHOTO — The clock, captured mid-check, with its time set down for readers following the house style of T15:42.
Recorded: T20:49
